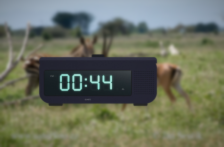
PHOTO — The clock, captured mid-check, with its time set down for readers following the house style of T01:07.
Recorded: T00:44
